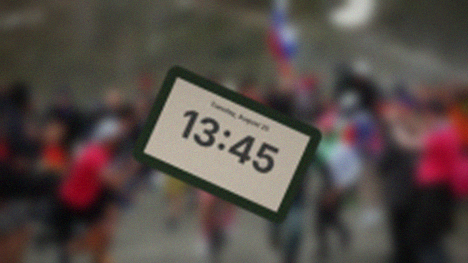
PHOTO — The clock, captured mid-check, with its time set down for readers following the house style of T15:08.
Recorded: T13:45
